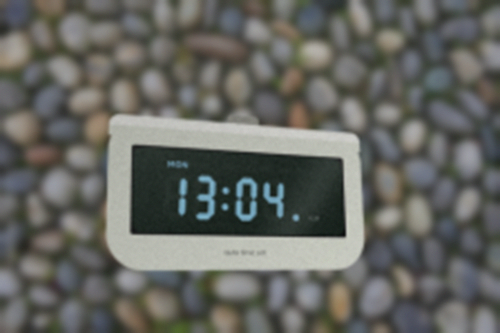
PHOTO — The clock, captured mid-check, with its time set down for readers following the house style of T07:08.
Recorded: T13:04
